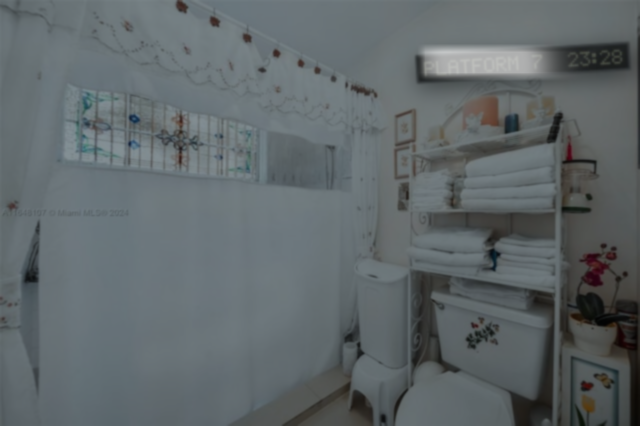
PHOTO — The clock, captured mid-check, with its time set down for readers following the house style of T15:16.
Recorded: T23:28
